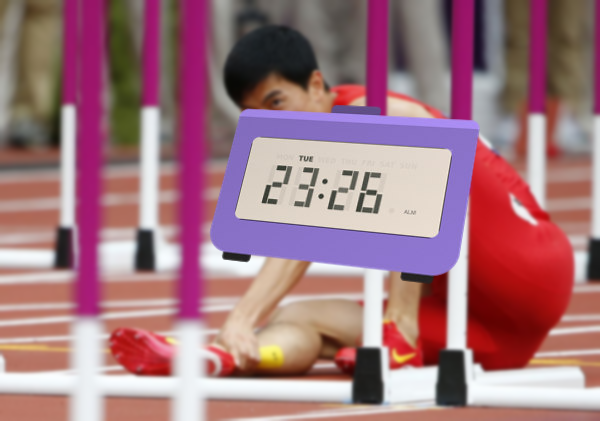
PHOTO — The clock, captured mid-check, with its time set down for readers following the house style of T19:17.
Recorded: T23:26
